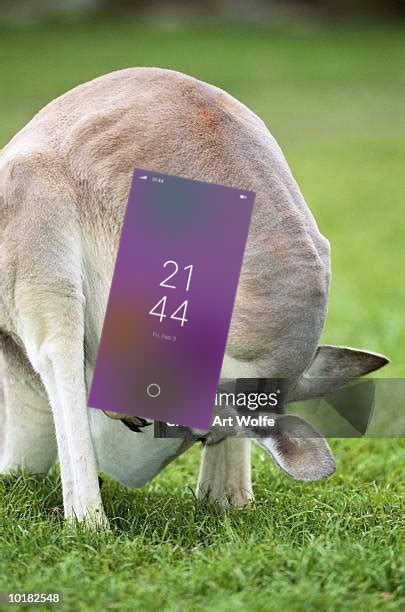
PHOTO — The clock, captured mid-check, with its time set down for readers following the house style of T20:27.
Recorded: T21:44
